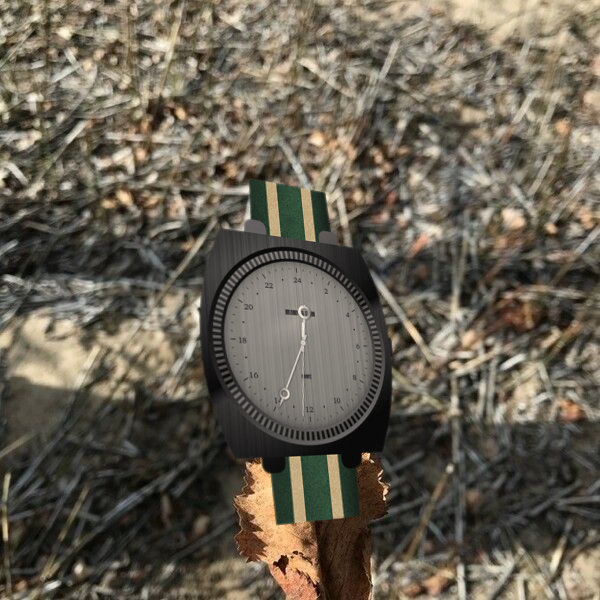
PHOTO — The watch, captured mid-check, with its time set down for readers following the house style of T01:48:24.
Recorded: T00:34:31
